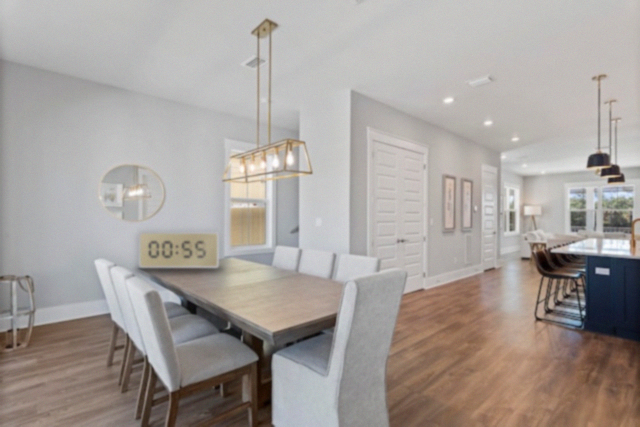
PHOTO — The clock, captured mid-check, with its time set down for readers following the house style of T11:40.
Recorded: T00:55
